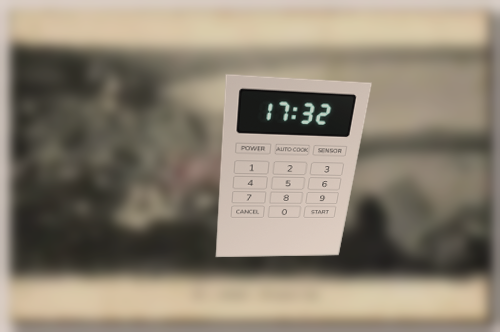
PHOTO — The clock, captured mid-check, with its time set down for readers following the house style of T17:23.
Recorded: T17:32
